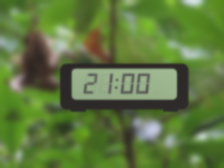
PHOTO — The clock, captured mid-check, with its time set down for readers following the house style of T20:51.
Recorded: T21:00
